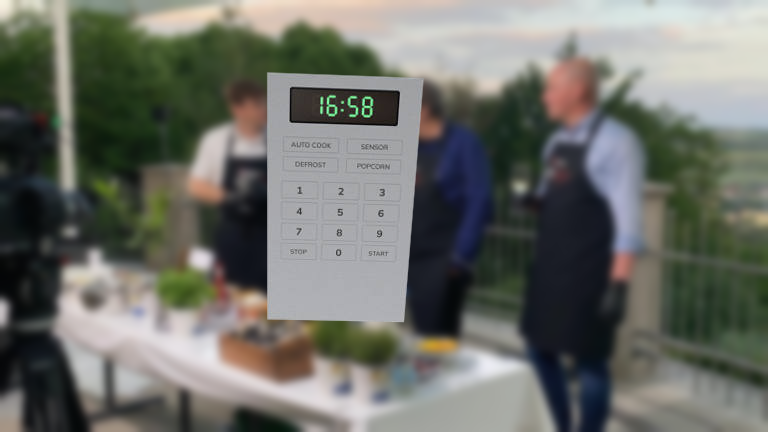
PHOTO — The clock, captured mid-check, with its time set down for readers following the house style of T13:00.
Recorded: T16:58
